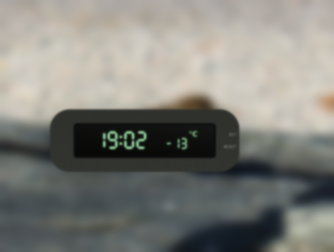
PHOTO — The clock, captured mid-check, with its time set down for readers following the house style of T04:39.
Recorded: T19:02
